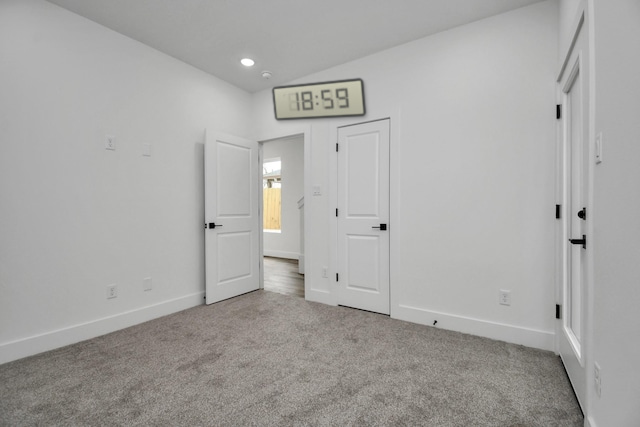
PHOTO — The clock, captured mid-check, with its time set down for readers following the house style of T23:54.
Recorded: T18:59
